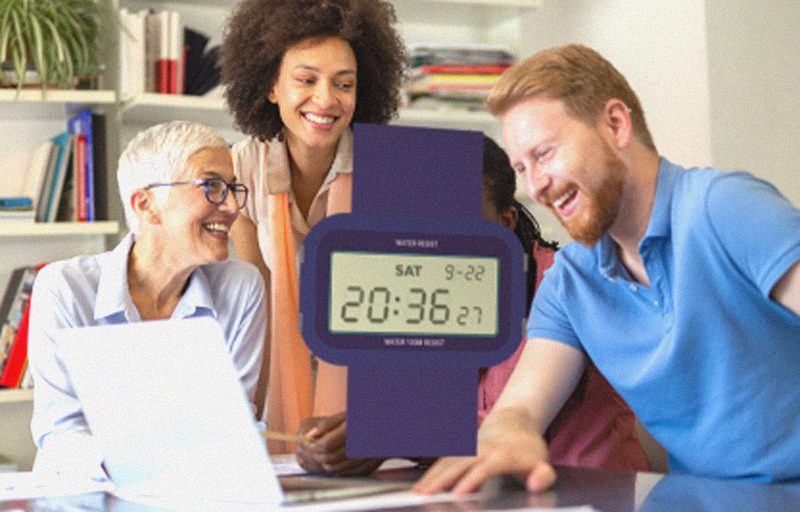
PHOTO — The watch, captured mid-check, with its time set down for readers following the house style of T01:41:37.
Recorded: T20:36:27
